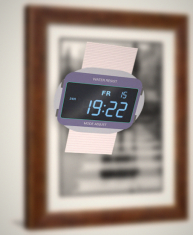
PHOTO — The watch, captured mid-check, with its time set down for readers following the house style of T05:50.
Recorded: T19:22
